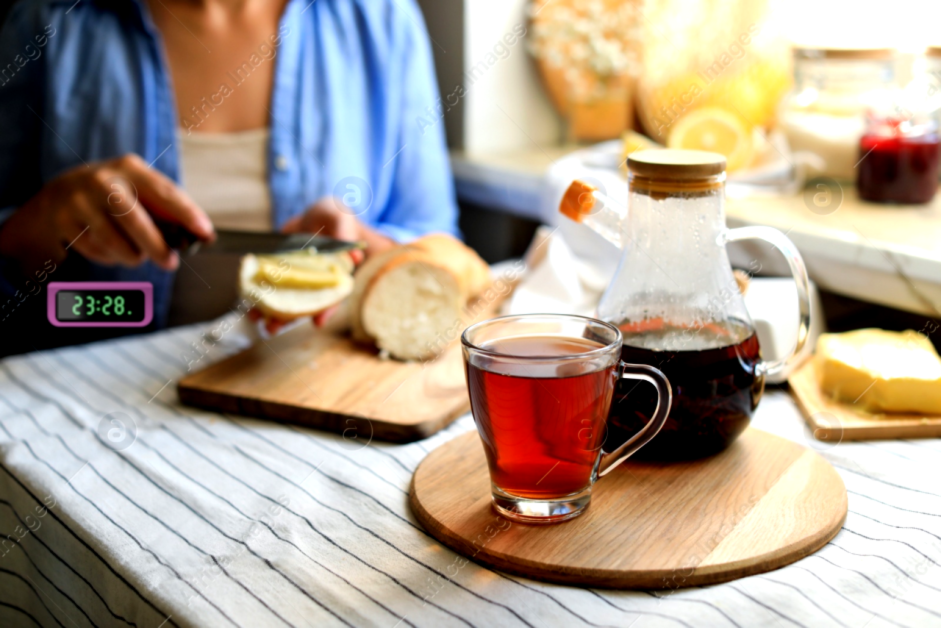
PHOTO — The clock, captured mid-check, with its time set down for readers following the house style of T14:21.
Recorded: T23:28
